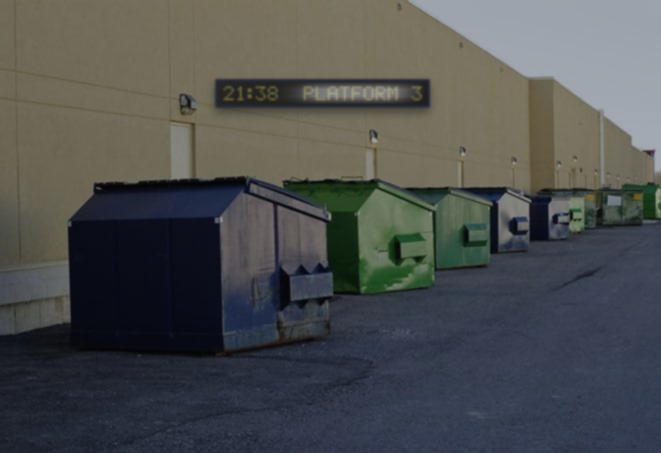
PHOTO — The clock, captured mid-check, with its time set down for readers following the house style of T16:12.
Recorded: T21:38
